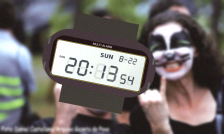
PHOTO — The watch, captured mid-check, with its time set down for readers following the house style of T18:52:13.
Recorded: T20:13:54
